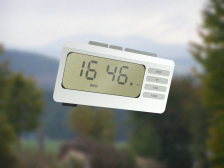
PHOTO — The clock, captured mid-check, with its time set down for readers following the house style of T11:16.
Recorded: T16:46
